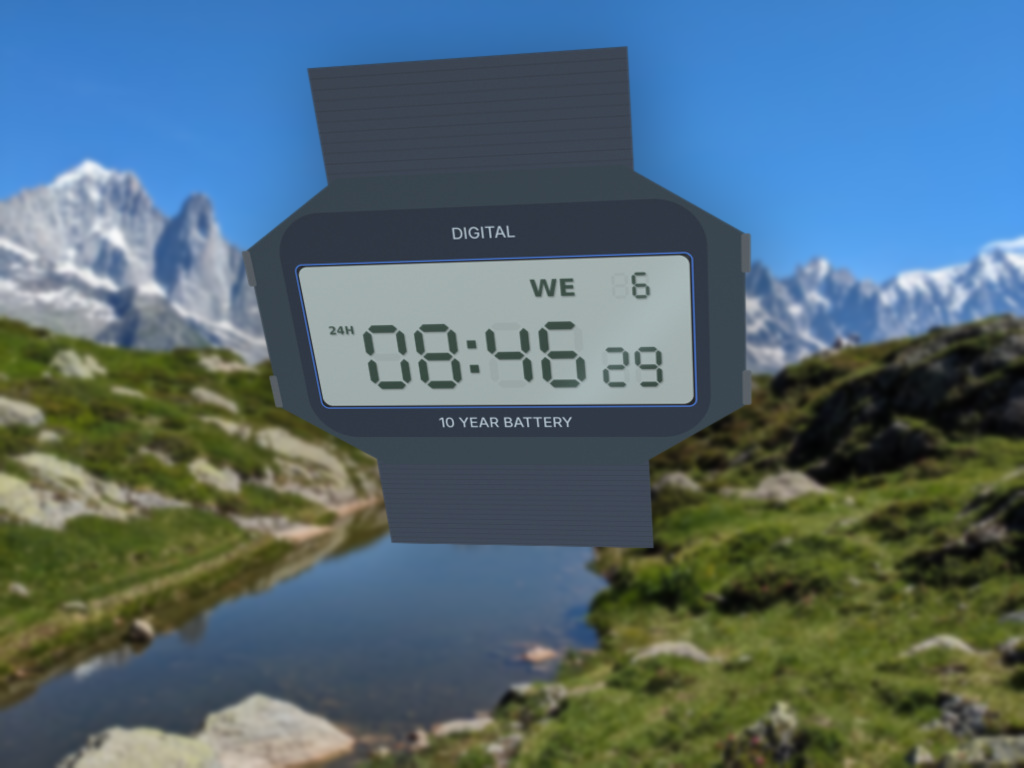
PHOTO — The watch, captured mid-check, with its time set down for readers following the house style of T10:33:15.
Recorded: T08:46:29
